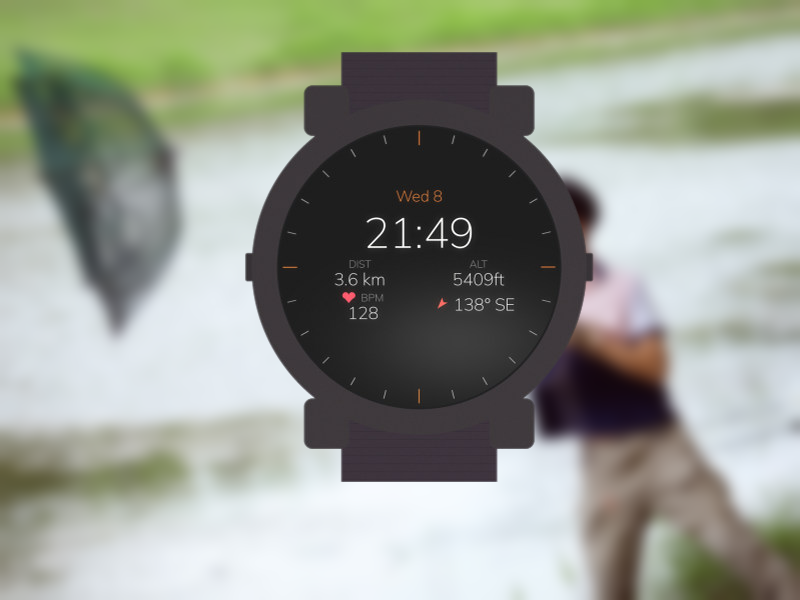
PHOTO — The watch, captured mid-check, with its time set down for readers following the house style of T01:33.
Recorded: T21:49
